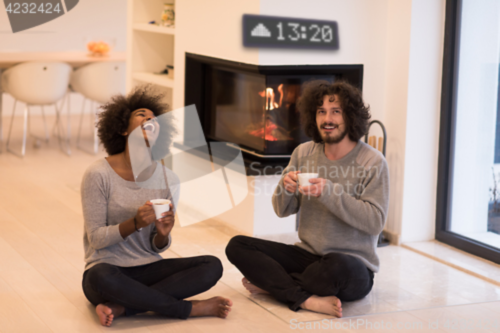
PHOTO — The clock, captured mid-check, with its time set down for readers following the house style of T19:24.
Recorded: T13:20
